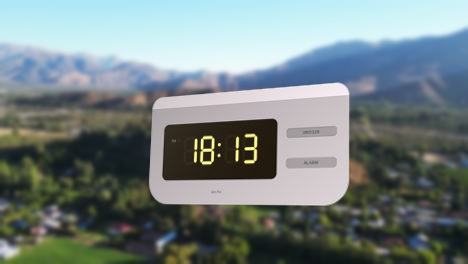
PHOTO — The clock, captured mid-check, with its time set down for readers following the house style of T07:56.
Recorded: T18:13
